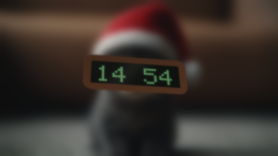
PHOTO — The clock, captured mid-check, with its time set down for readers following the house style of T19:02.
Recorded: T14:54
